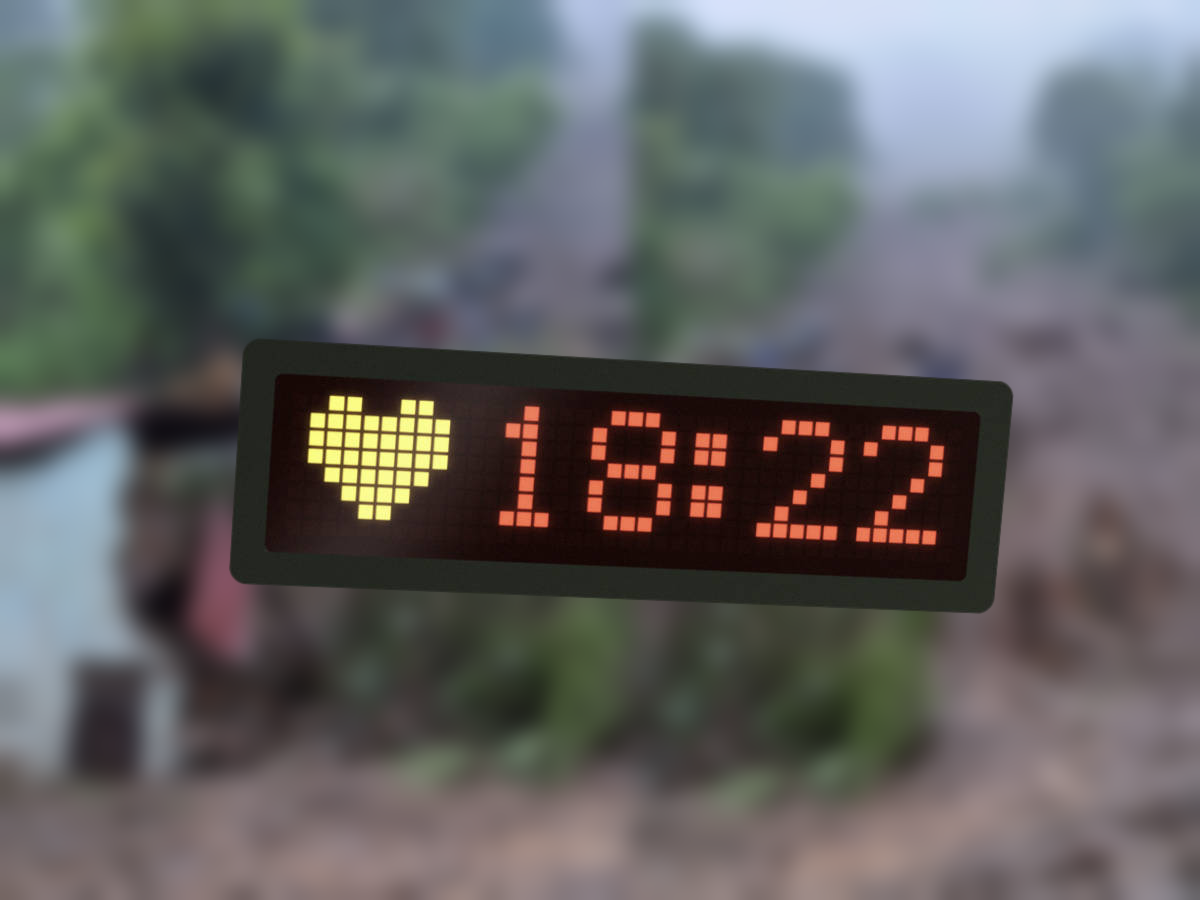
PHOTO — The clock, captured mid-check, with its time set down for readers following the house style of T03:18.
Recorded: T18:22
